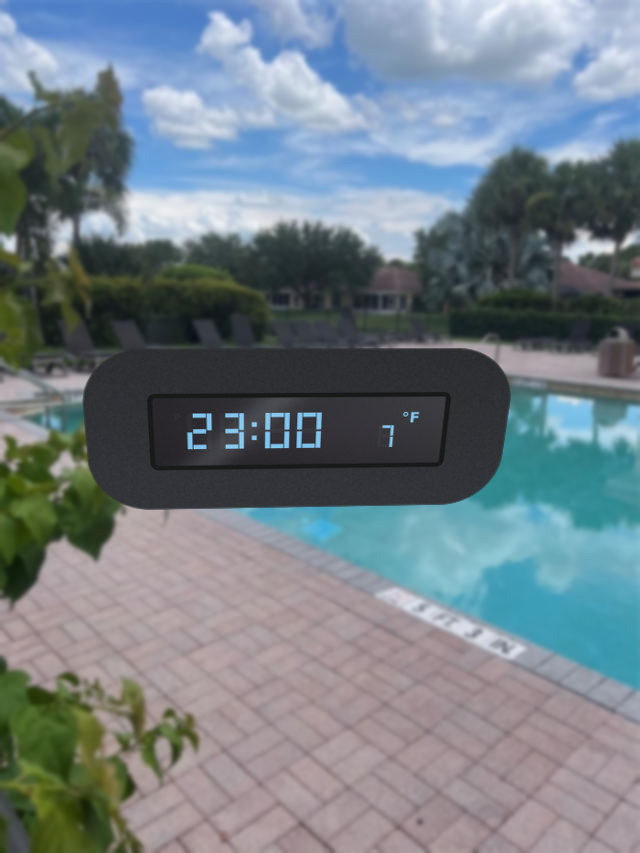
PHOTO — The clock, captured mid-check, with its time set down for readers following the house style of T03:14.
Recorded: T23:00
